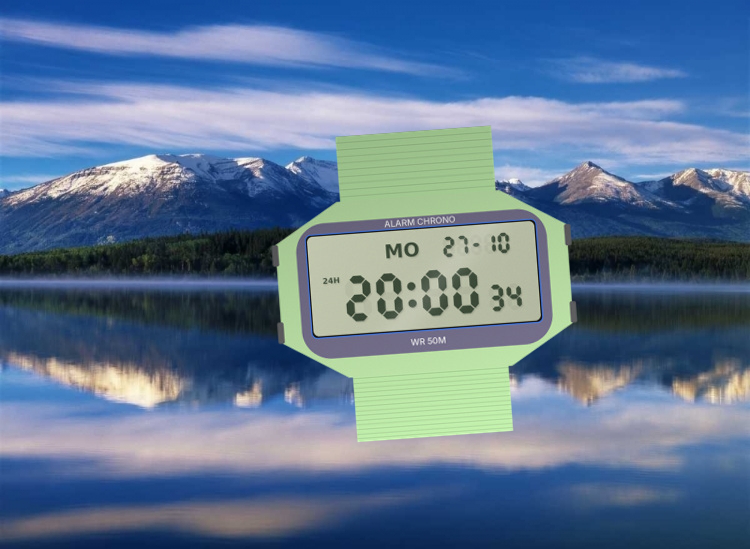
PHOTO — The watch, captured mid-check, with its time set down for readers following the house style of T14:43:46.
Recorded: T20:00:34
